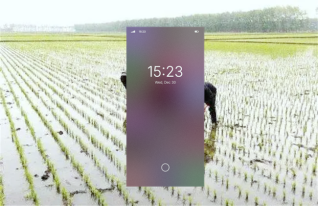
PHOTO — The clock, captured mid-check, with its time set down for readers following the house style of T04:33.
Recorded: T15:23
